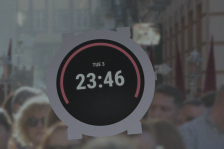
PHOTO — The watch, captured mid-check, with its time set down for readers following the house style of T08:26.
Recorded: T23:46
